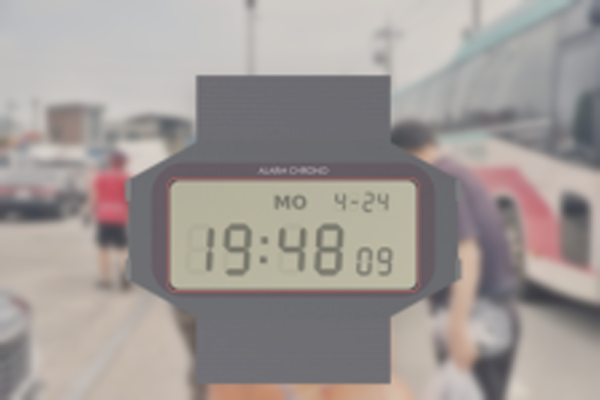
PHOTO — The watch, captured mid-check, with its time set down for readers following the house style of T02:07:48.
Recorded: T19:48:09
